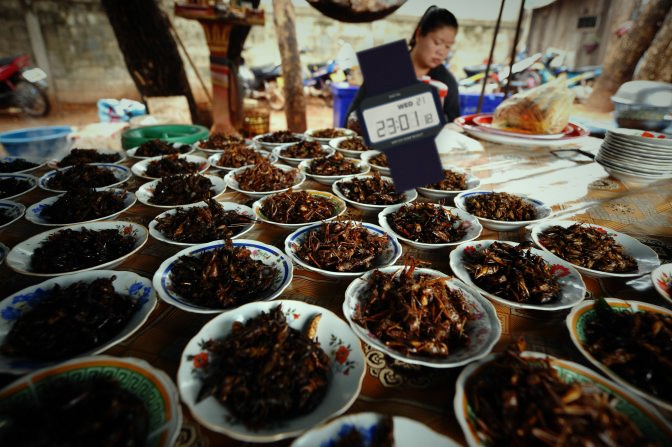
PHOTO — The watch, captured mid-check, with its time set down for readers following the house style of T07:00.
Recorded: T23:01
